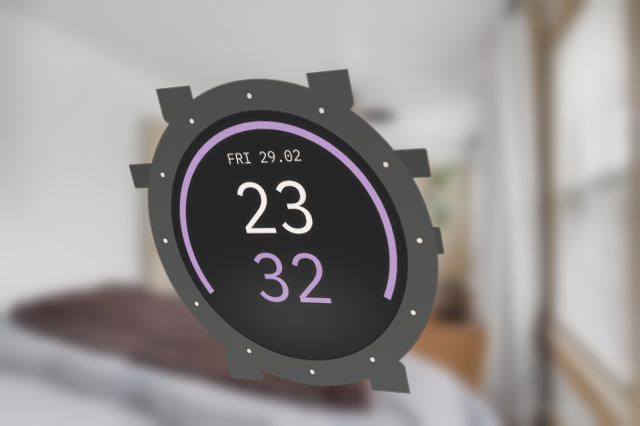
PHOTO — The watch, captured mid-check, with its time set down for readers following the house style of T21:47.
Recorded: T23:32
